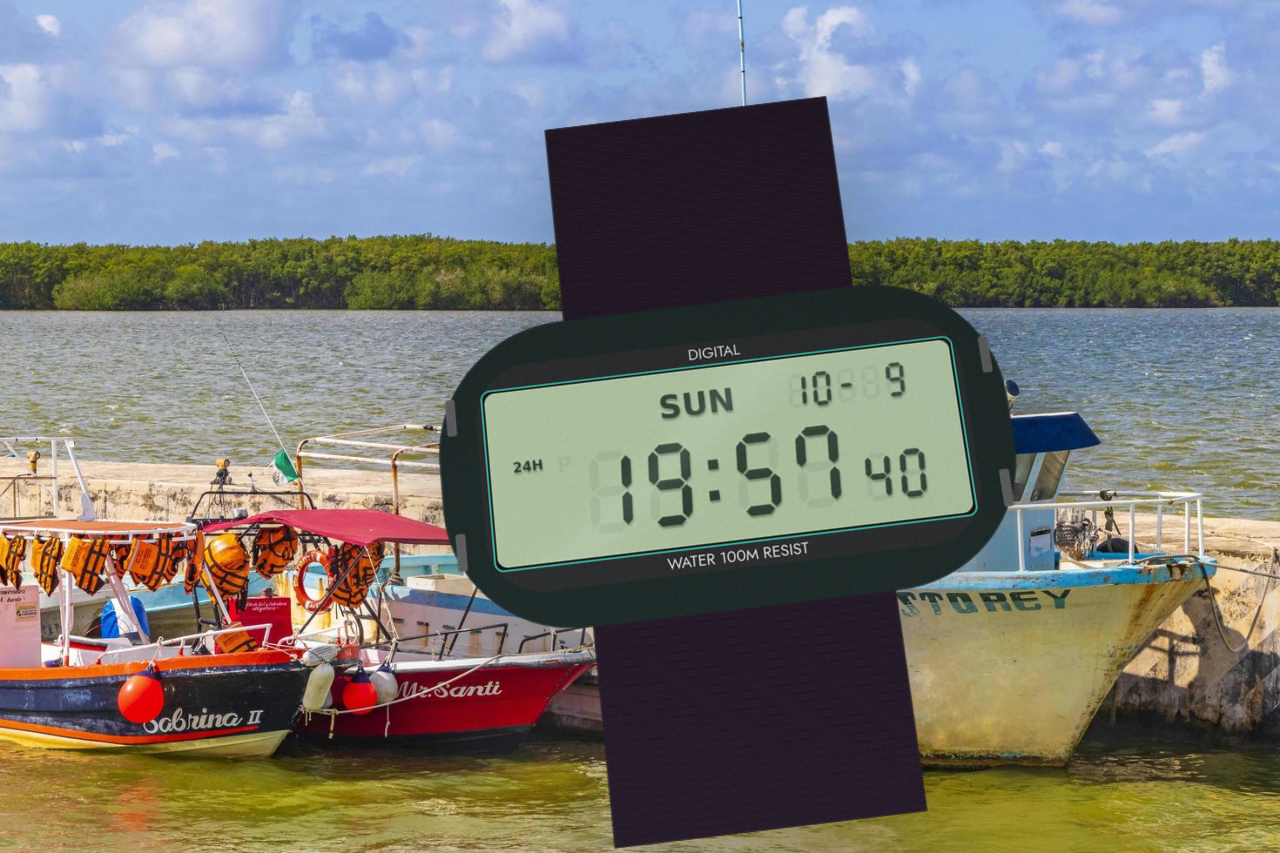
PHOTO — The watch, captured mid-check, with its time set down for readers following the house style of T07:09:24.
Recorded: T19:57:40
